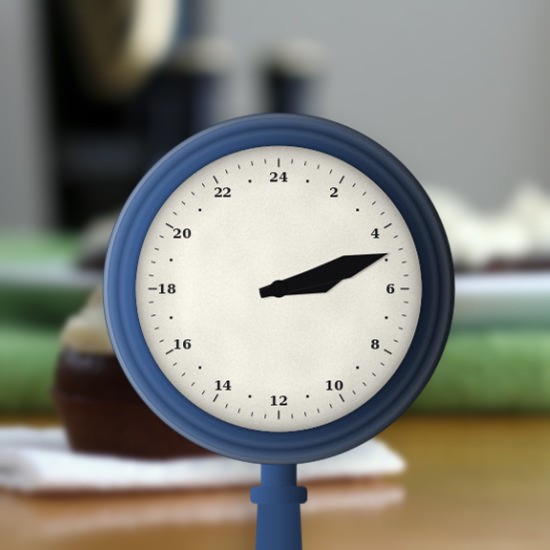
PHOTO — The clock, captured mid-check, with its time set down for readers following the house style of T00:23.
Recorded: T05:12
